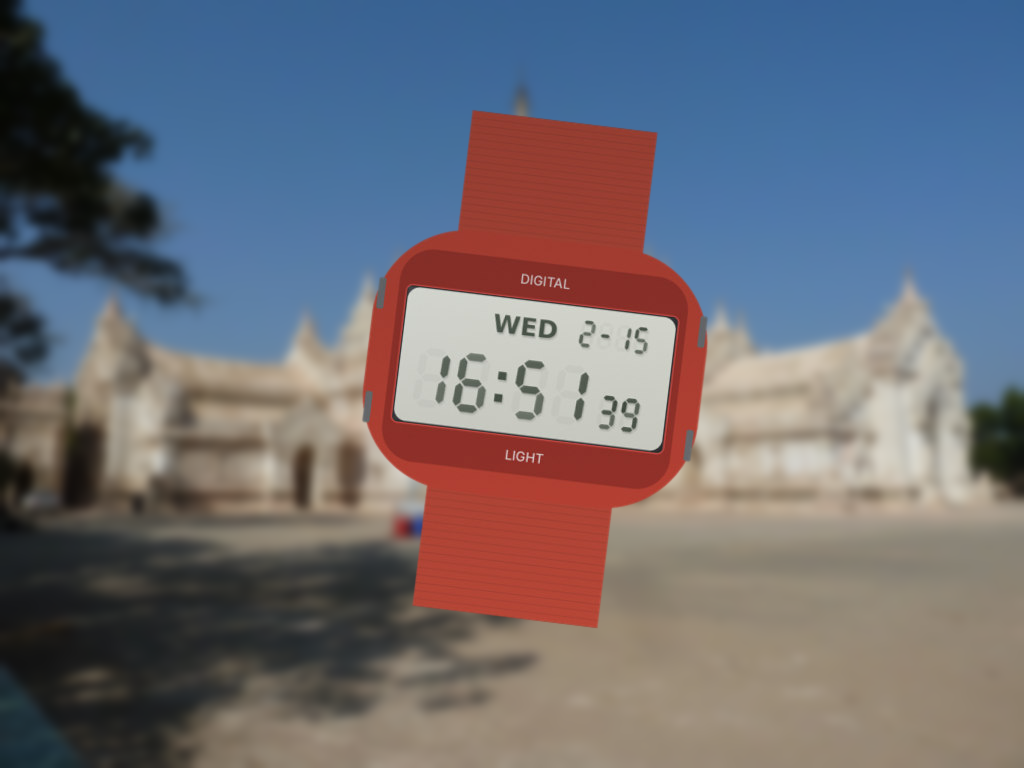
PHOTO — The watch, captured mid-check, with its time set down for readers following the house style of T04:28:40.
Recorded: T16:51:39
